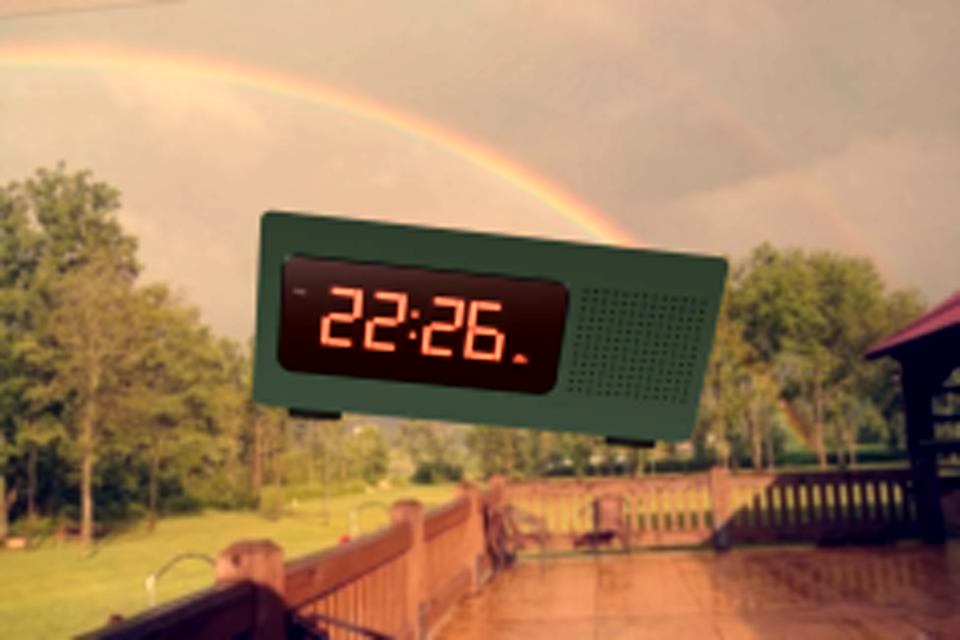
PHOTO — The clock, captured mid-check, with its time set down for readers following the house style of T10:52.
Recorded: T22:26
